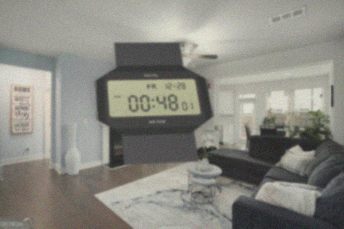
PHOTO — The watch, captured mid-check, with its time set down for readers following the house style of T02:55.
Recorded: T00:48
